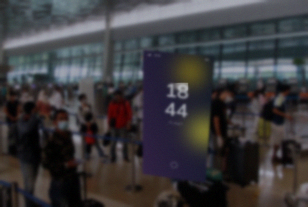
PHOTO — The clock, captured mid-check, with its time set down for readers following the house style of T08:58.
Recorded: T18:44
